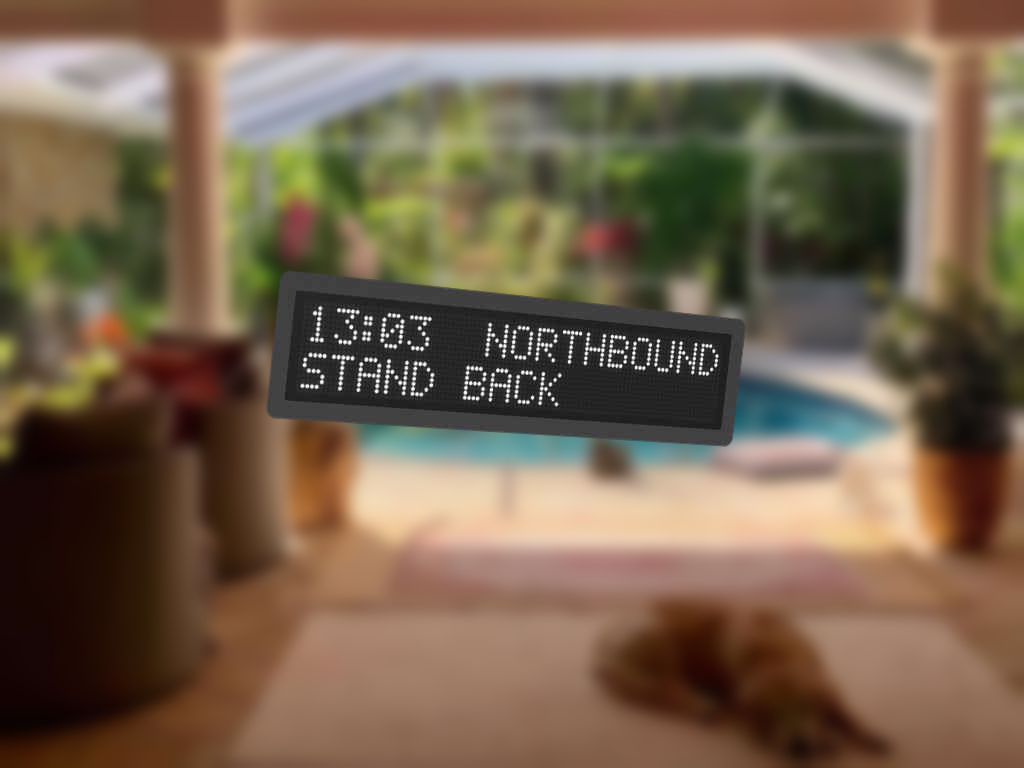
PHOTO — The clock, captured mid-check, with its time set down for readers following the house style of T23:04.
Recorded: T13:03
